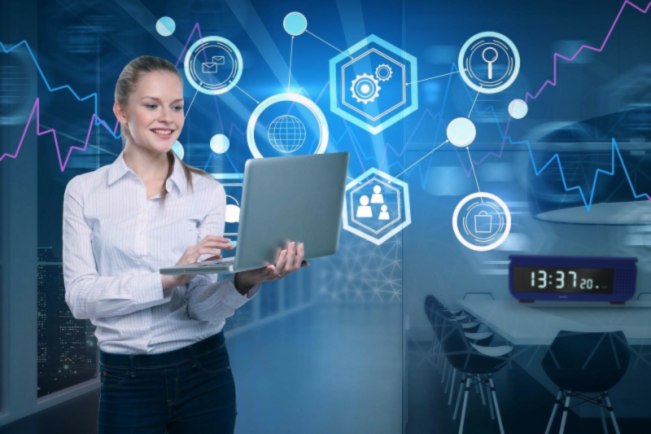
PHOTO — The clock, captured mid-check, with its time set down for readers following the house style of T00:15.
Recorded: T13:37
